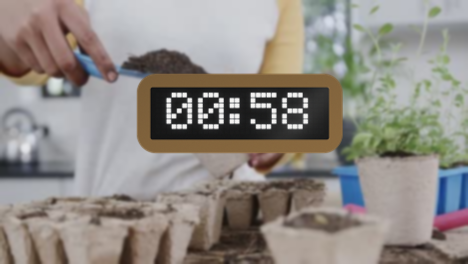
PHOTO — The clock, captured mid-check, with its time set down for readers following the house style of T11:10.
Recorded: T00:58
